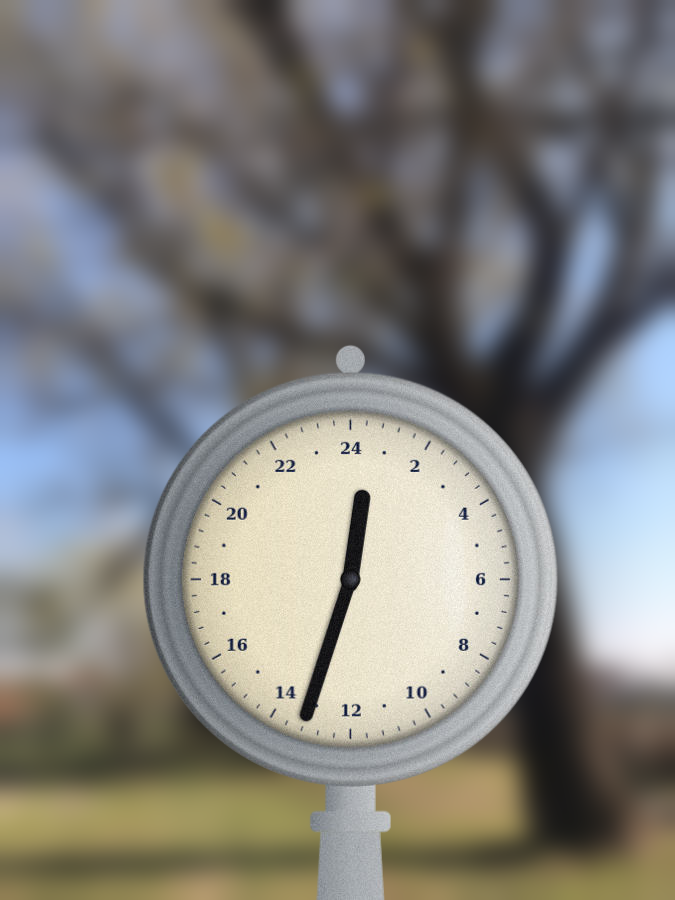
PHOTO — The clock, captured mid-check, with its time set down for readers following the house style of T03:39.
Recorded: T00:33
